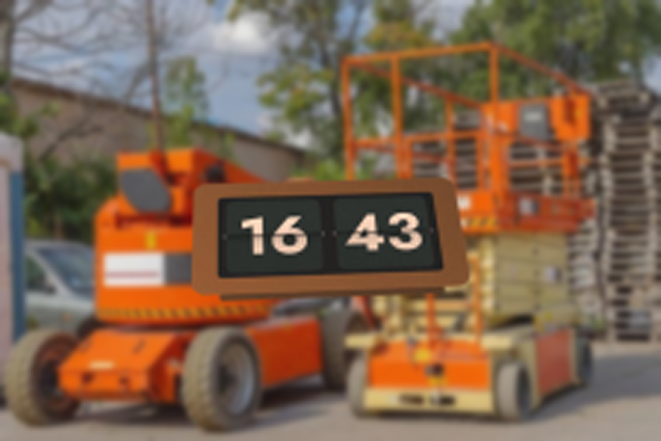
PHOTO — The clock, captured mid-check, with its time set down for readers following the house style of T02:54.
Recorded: T16:43
